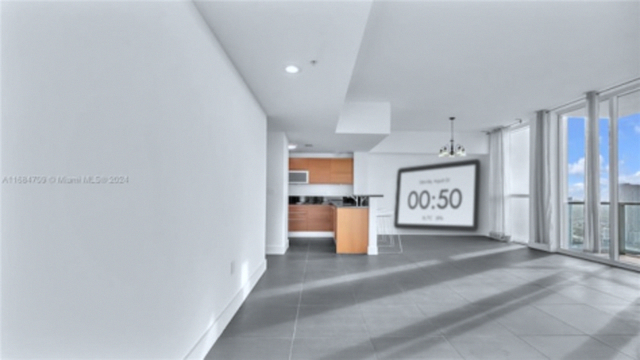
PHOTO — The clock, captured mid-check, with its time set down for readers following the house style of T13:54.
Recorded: T00:50
